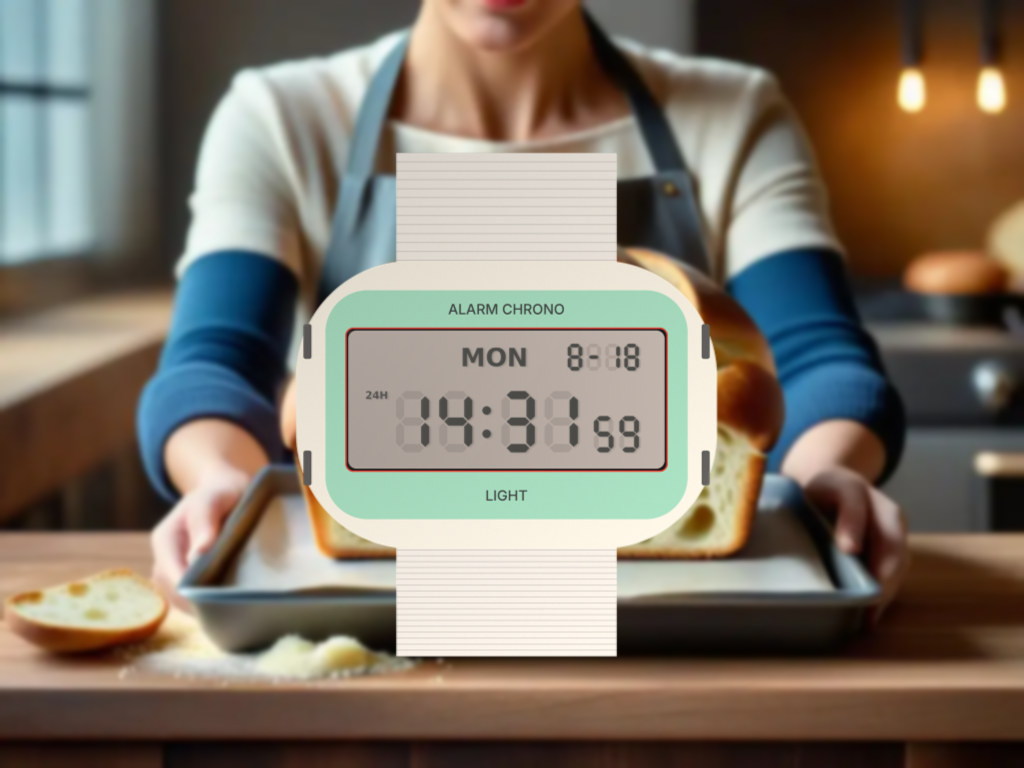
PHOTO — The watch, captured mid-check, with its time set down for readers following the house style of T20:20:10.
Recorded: T14:31:59
